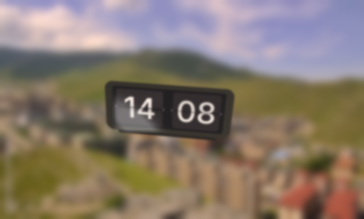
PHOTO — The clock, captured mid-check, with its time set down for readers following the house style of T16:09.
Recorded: T14:08
